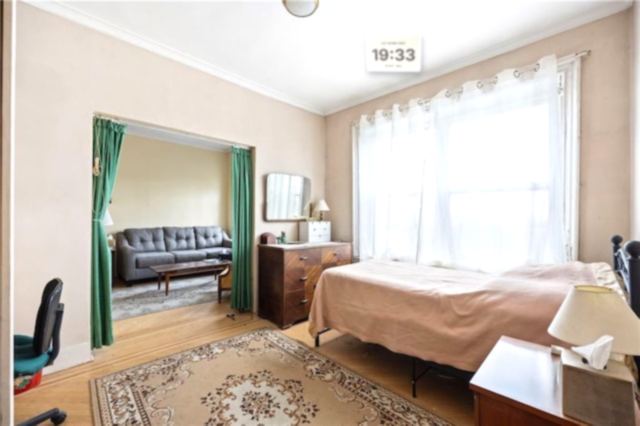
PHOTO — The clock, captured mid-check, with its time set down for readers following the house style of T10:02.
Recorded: T19:33
